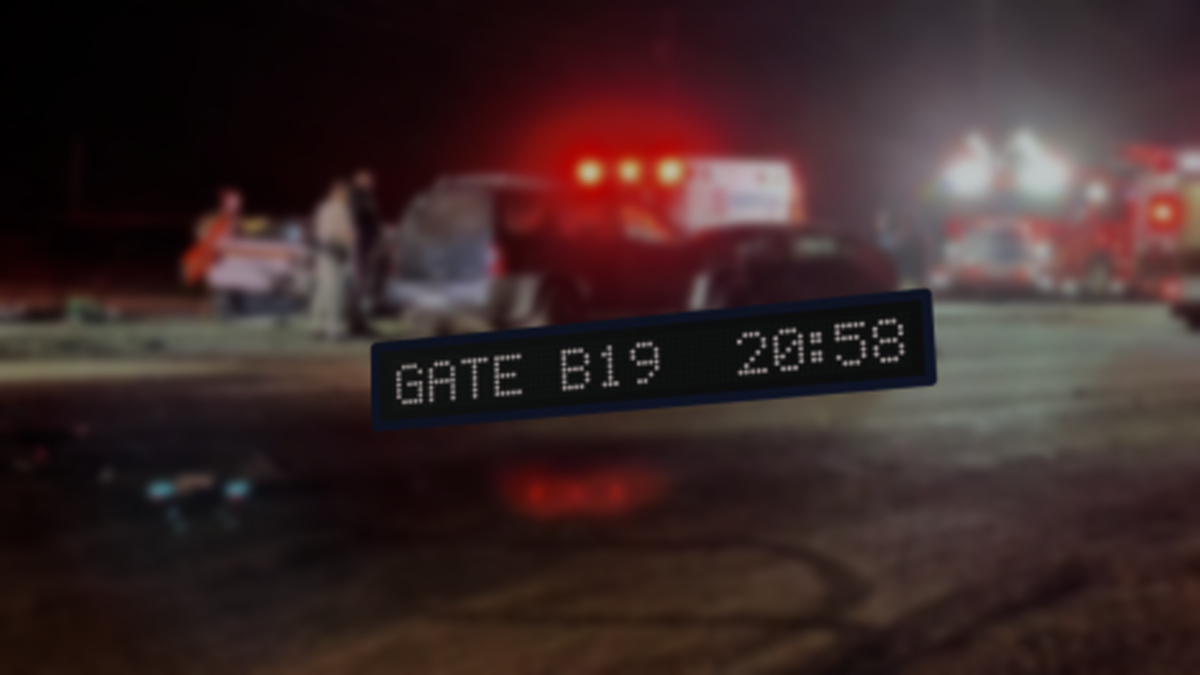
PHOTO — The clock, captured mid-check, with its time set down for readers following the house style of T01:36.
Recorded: T20:58
